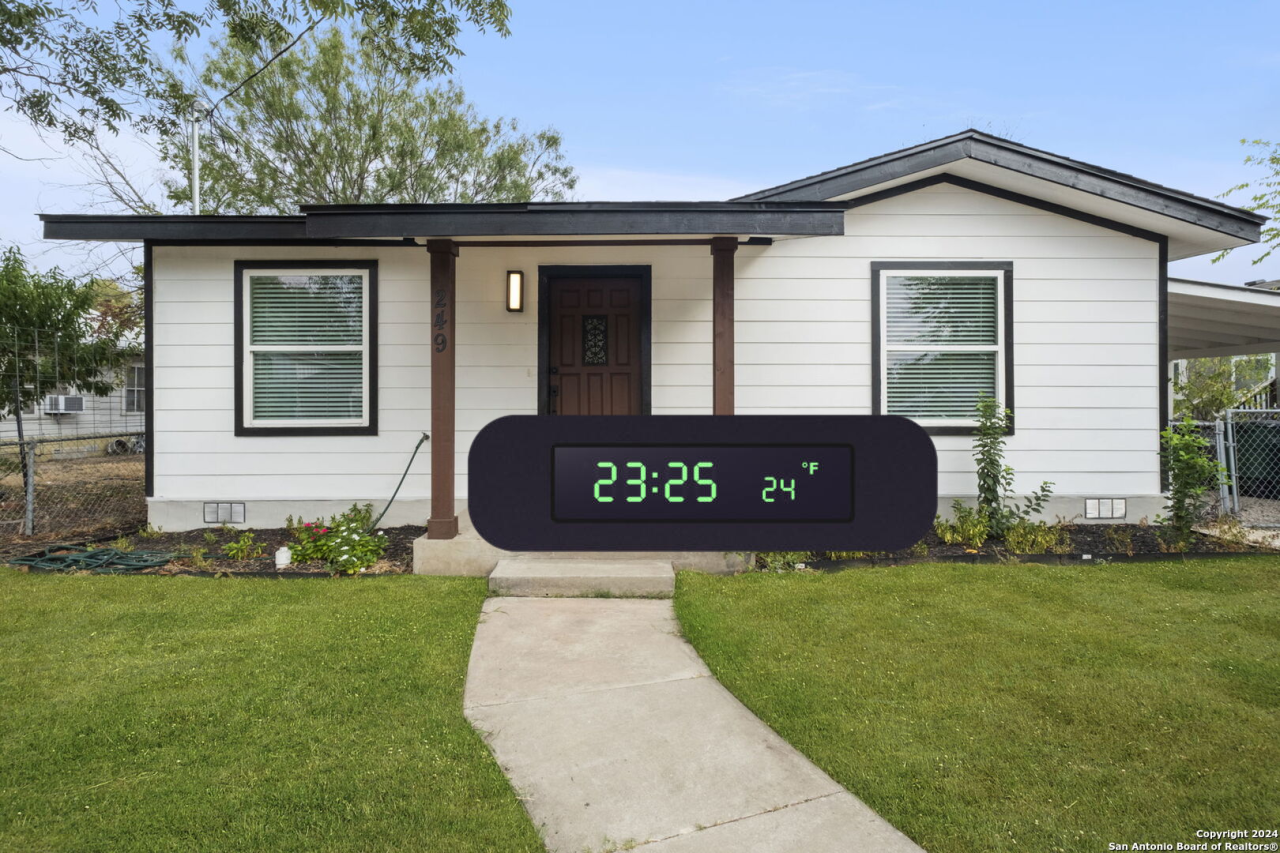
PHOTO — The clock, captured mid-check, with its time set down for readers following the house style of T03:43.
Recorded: T23:25
